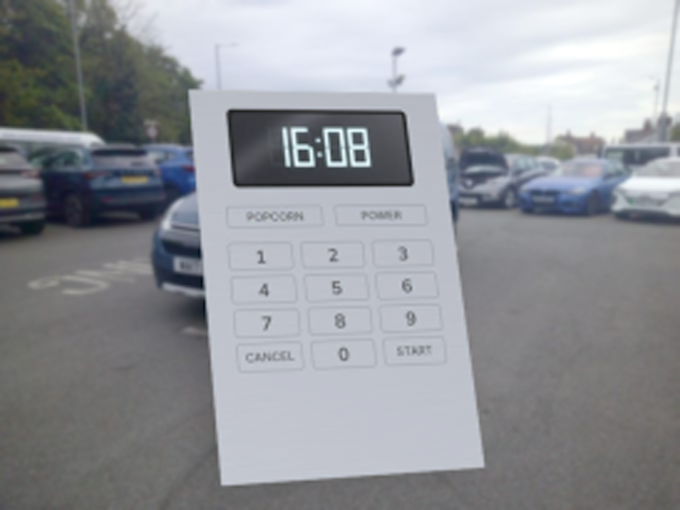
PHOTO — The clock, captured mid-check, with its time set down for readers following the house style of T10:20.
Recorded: T16:08
